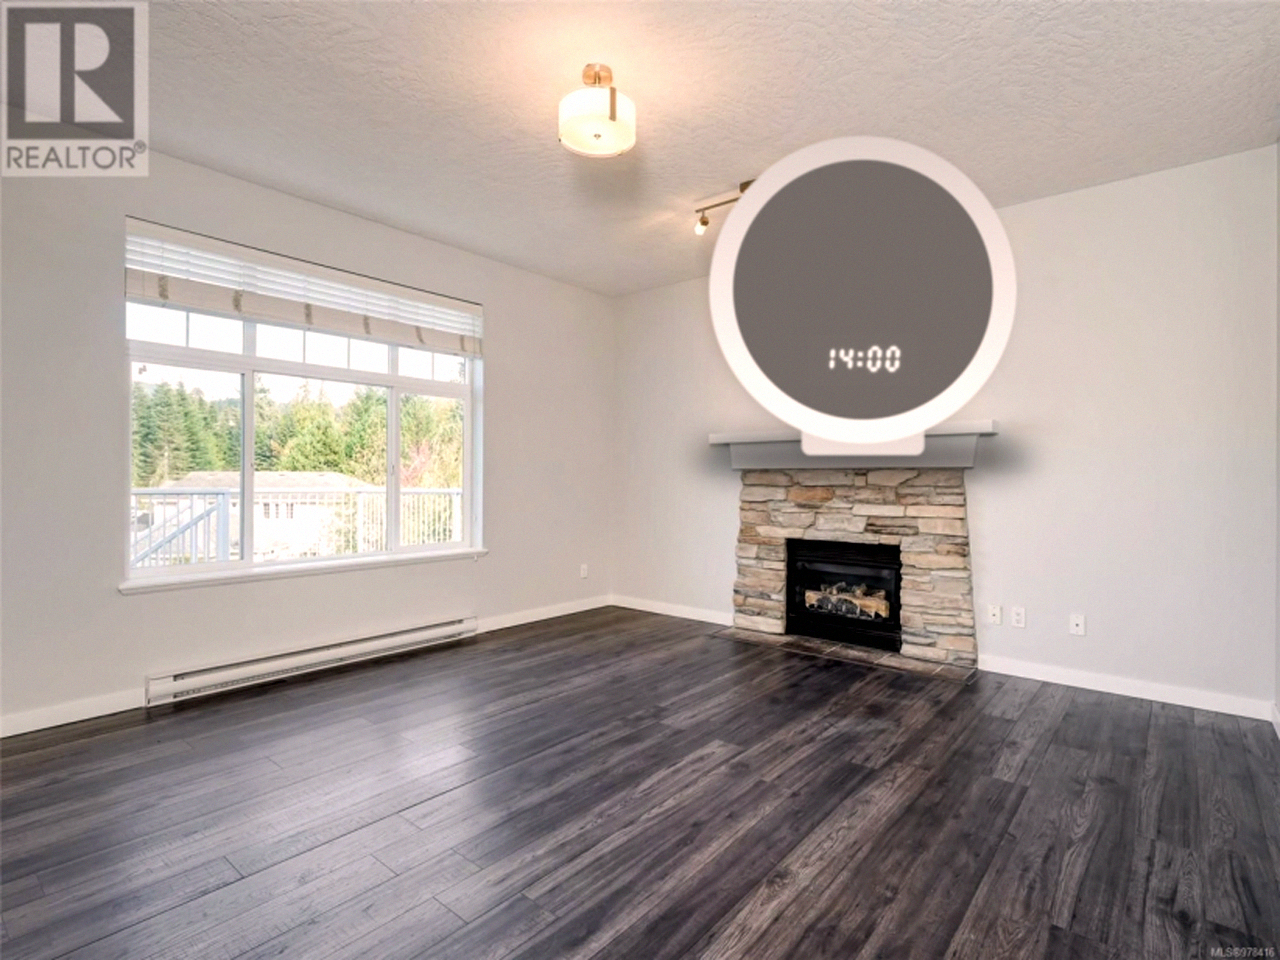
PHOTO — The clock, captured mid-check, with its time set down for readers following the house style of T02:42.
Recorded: T14:00
